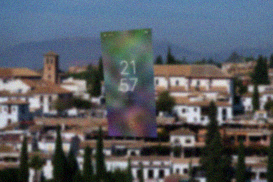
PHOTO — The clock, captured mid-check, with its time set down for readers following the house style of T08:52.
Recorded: T21:57
